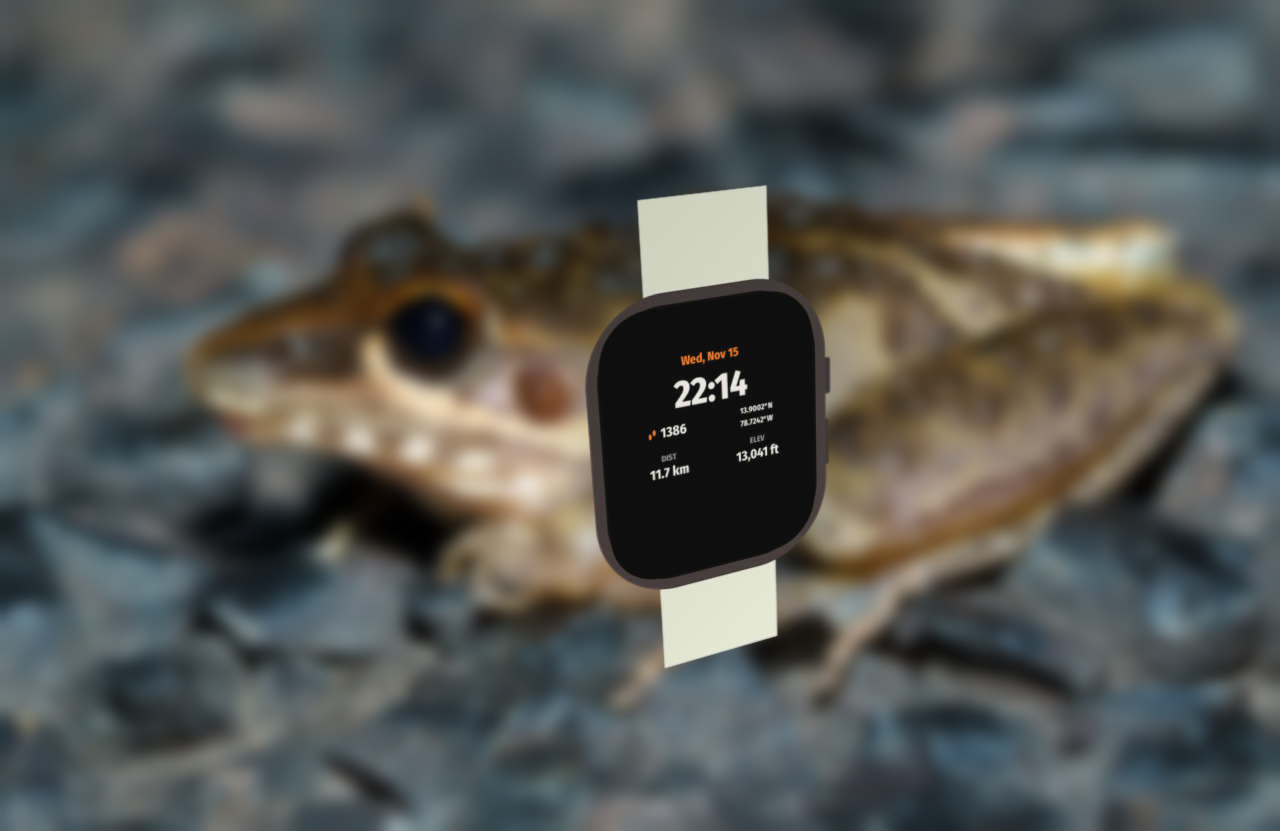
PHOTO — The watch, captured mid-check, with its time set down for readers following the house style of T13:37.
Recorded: T22:14
